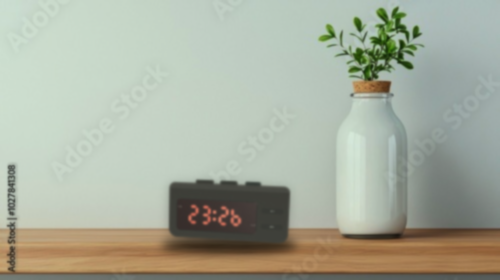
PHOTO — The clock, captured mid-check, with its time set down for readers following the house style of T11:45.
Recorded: T23:26
